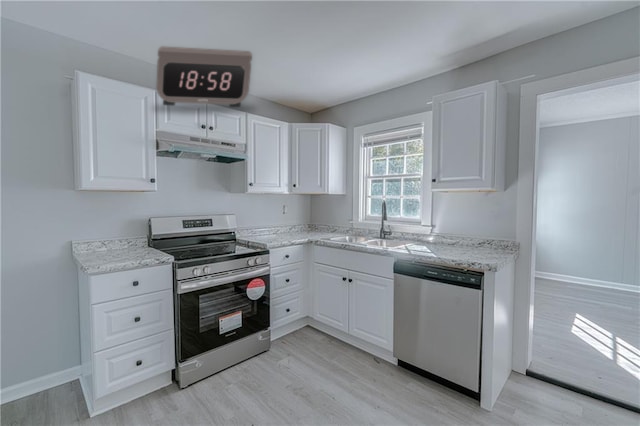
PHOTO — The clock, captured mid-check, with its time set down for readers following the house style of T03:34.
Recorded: T18:58
